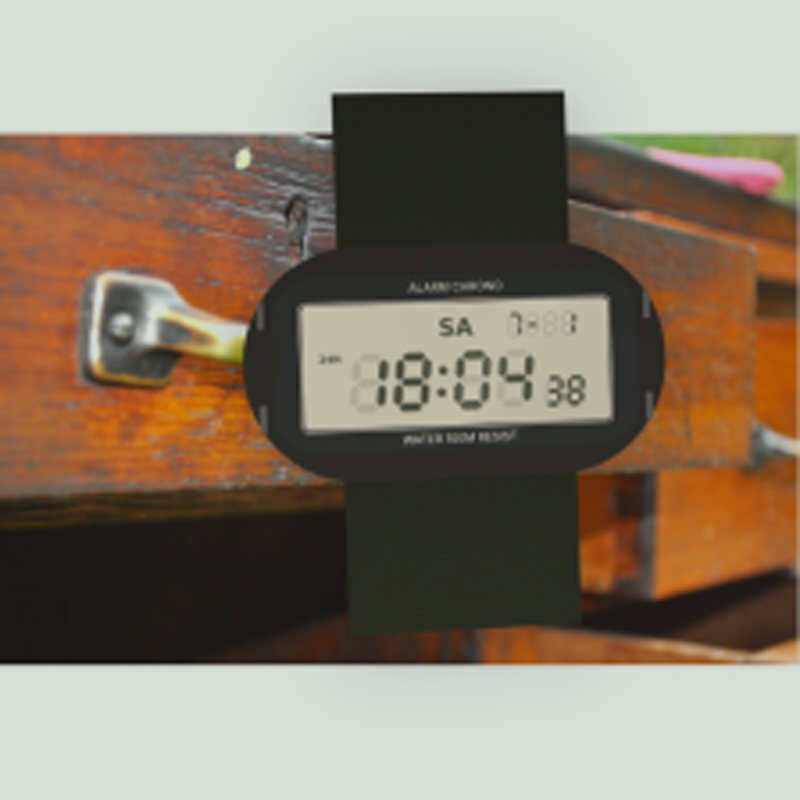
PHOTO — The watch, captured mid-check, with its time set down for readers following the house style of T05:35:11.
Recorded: T18:04:38
